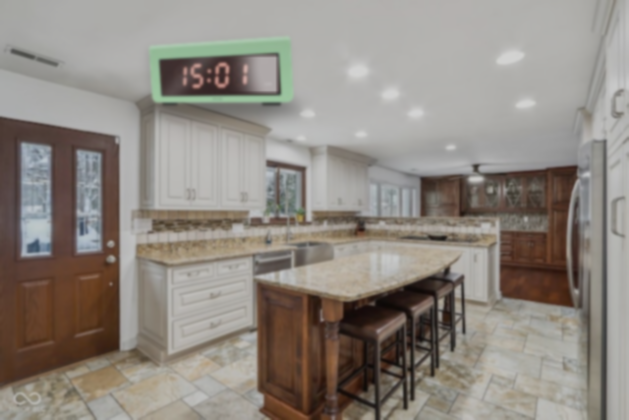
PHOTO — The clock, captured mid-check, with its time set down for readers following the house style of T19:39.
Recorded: T15:01
